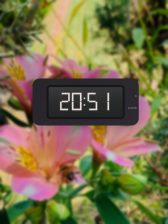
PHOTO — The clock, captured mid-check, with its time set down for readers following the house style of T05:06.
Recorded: T20:51
